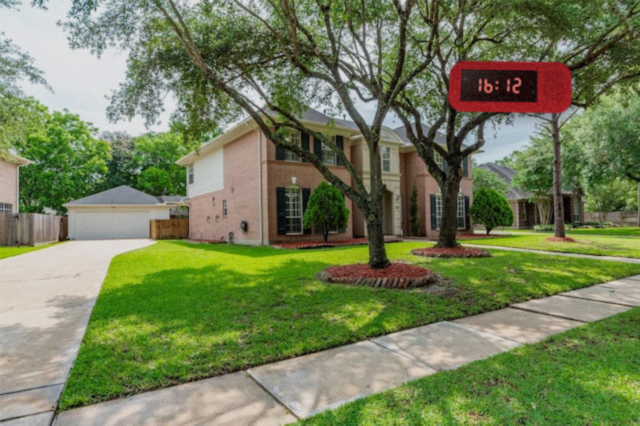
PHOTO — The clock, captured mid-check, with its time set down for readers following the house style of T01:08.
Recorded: T16:12
